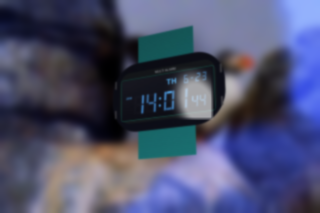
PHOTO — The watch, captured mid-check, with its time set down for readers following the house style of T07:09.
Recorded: T14:01
